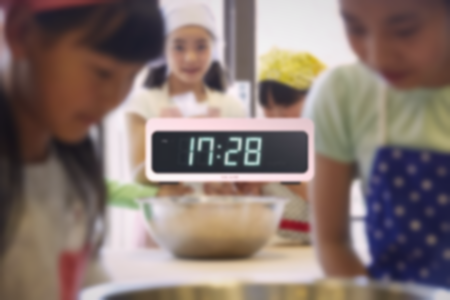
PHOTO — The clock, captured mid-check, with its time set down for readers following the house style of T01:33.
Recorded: T17:28
